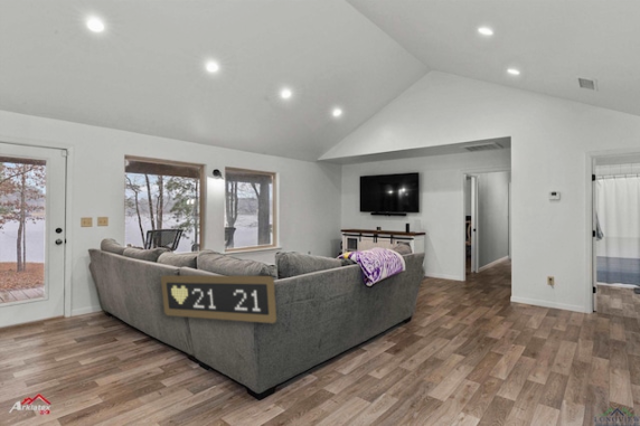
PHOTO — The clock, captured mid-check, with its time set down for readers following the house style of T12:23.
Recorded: T21:21
